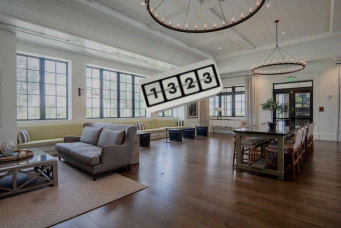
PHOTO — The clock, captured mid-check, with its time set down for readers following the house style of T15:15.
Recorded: T13:23
